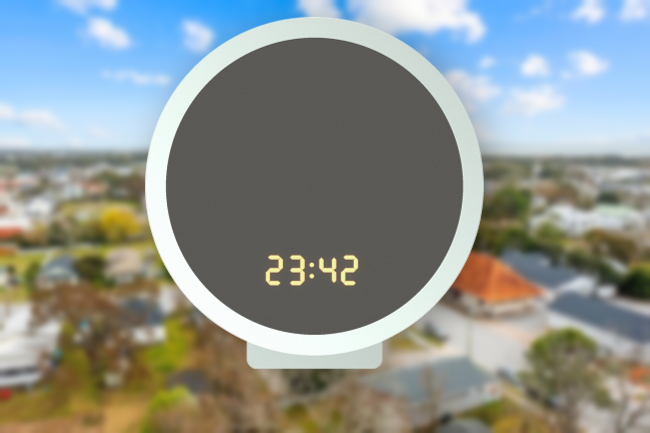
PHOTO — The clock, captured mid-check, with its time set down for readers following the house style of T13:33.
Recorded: T23:42
